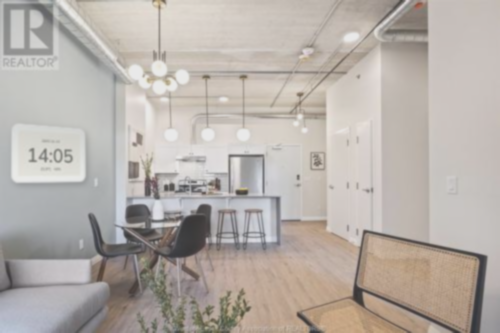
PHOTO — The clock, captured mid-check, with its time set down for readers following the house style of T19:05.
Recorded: T14:05
